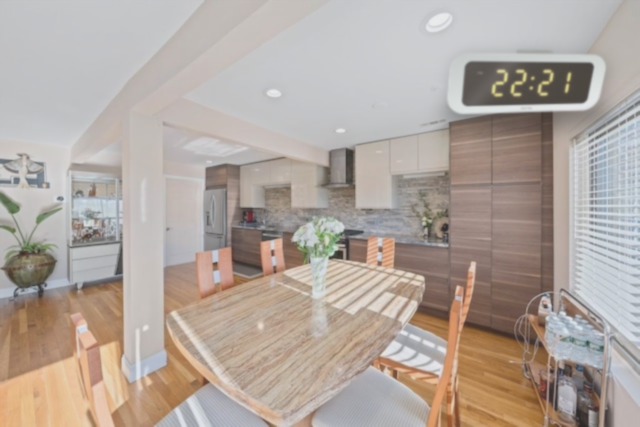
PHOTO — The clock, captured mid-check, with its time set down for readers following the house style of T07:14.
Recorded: T22:21
